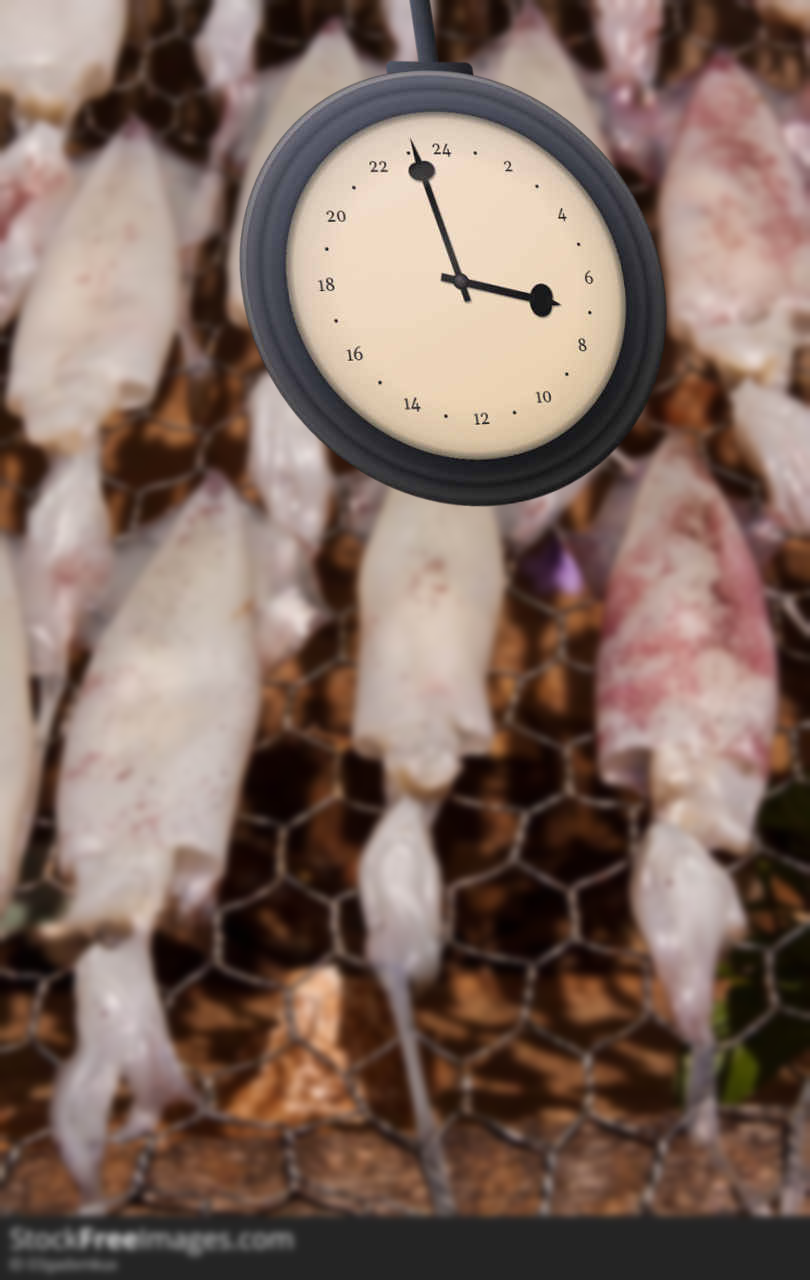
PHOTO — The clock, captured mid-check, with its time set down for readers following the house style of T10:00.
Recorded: T06:58
